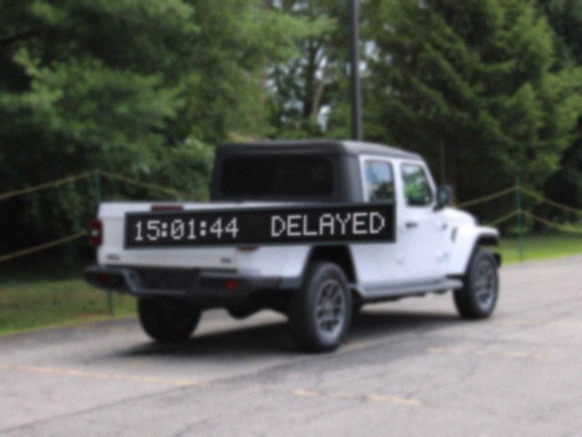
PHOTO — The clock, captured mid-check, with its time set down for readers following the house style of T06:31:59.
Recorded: T15:01:44
